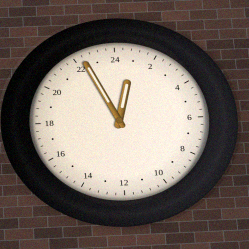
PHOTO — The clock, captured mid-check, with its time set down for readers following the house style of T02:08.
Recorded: T00:56
